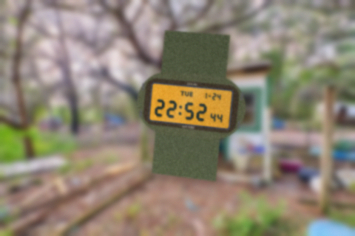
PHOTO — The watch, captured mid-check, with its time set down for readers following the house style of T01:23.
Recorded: T22:52
